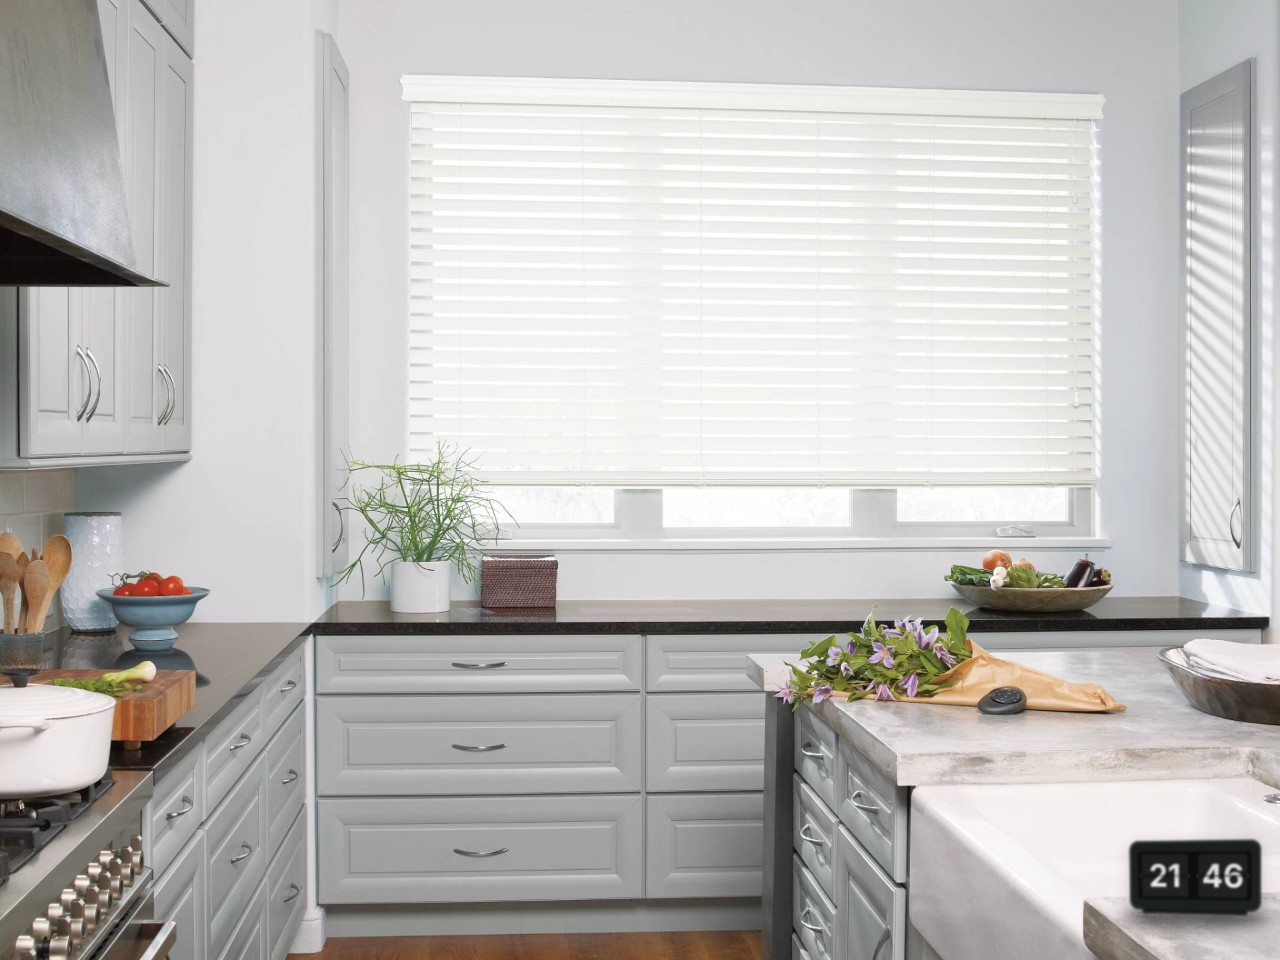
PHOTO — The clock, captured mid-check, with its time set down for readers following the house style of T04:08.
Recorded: T21:46
